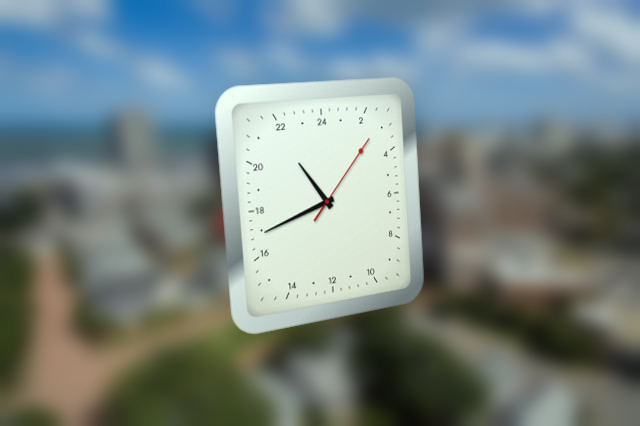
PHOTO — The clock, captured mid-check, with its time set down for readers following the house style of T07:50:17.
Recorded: T21:42:07
